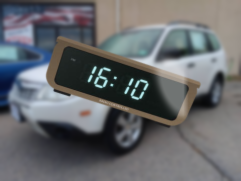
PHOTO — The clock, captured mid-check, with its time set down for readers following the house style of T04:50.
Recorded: T16:10
